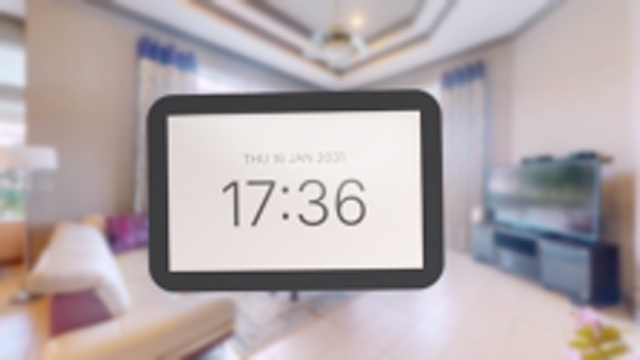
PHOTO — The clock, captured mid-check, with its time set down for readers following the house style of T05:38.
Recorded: T17:36
